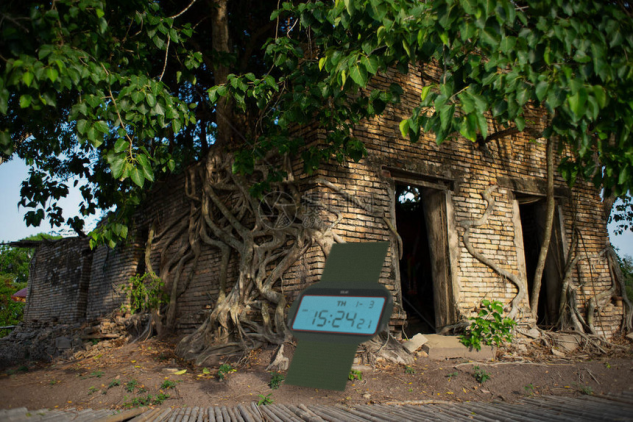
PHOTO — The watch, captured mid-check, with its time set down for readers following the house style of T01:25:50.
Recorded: T15:24:21
